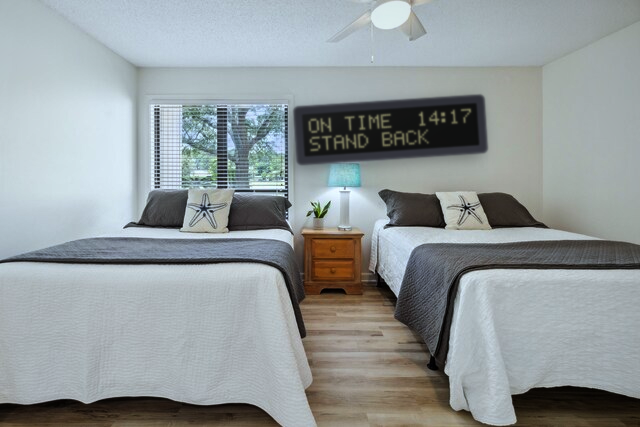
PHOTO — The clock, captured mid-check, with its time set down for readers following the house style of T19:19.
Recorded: T14:17
